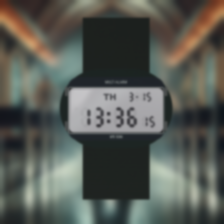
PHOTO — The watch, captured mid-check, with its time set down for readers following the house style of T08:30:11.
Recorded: T13:36:15
